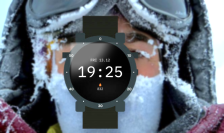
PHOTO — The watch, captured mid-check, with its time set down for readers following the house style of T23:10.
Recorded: T19:25
